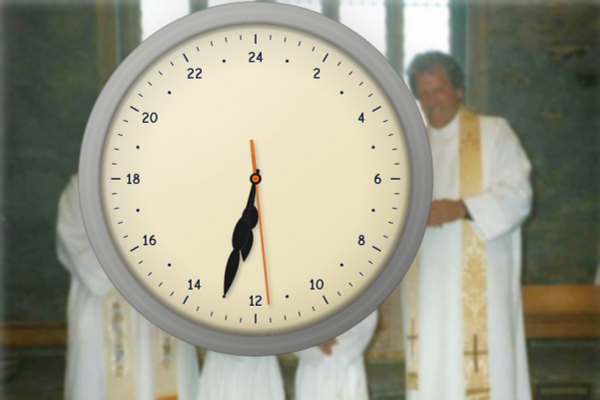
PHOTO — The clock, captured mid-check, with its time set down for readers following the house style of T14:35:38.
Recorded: T12:32:29
